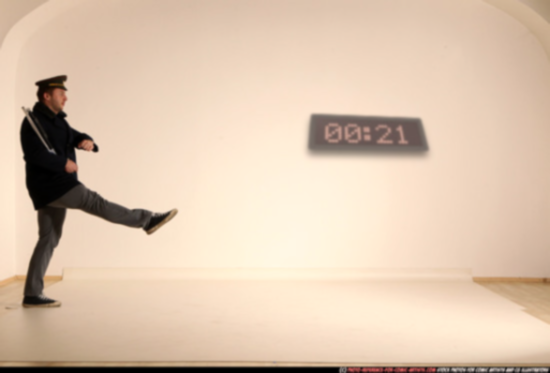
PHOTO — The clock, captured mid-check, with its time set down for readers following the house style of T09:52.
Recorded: T00:21
